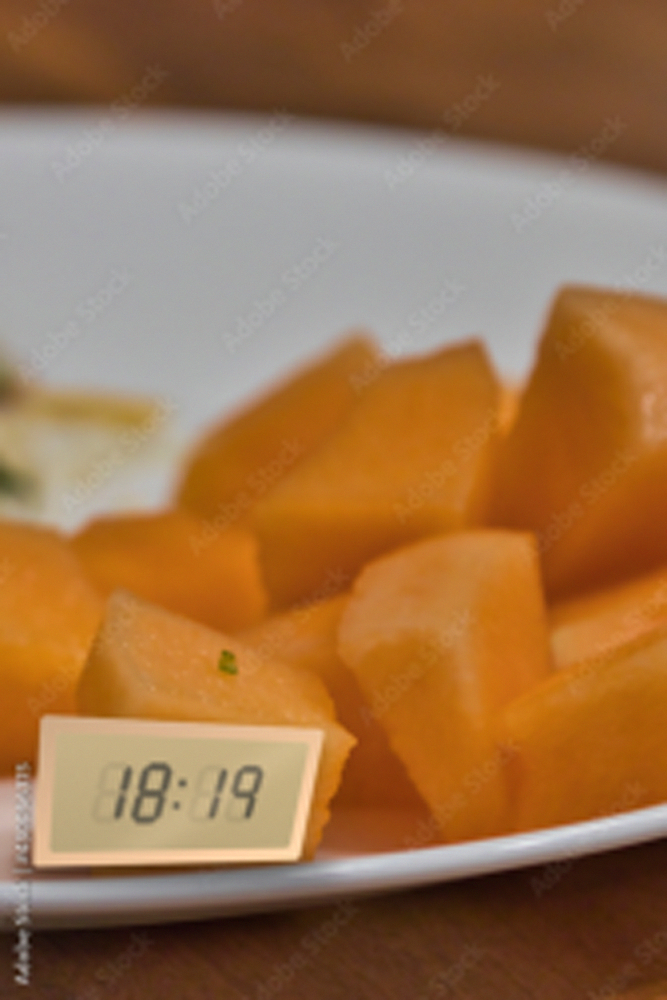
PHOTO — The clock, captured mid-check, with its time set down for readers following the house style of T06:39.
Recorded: T18:19
